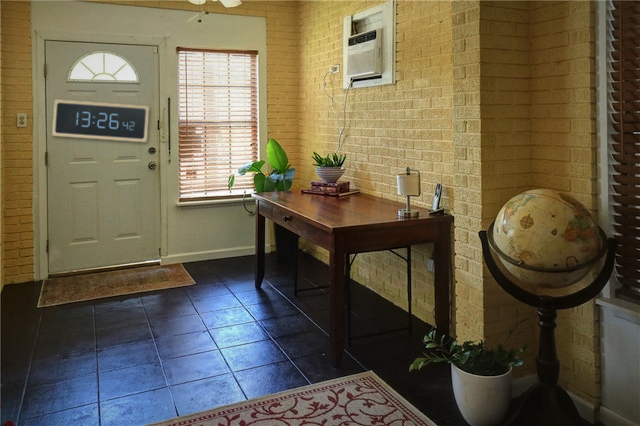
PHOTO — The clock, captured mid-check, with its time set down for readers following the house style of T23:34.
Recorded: T13:26
